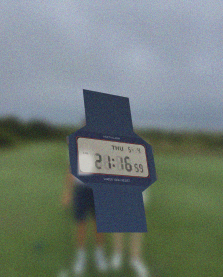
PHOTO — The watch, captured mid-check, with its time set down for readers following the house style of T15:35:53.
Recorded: T21:16:59
